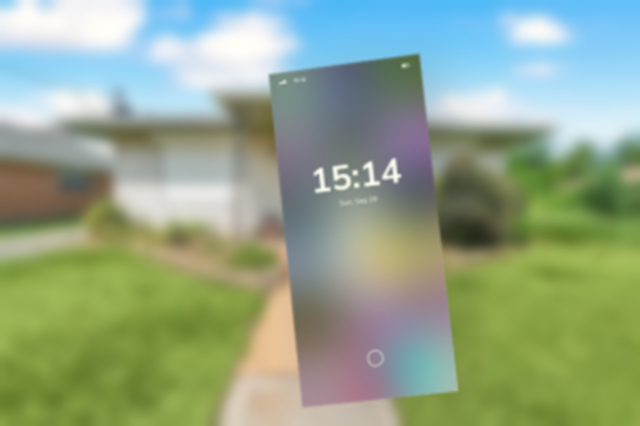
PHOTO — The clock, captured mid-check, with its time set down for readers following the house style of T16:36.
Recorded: T15:14
